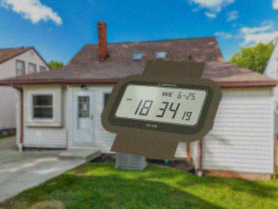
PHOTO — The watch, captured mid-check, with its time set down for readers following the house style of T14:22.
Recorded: T18:34
